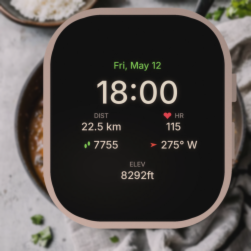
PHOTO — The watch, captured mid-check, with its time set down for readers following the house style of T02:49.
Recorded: T18:00
